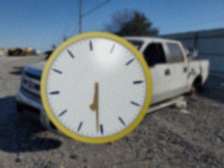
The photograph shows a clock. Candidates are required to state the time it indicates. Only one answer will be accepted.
6:31
